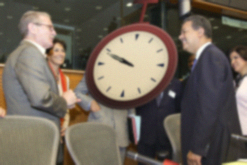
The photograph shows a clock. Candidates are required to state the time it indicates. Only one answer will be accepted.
9:49
